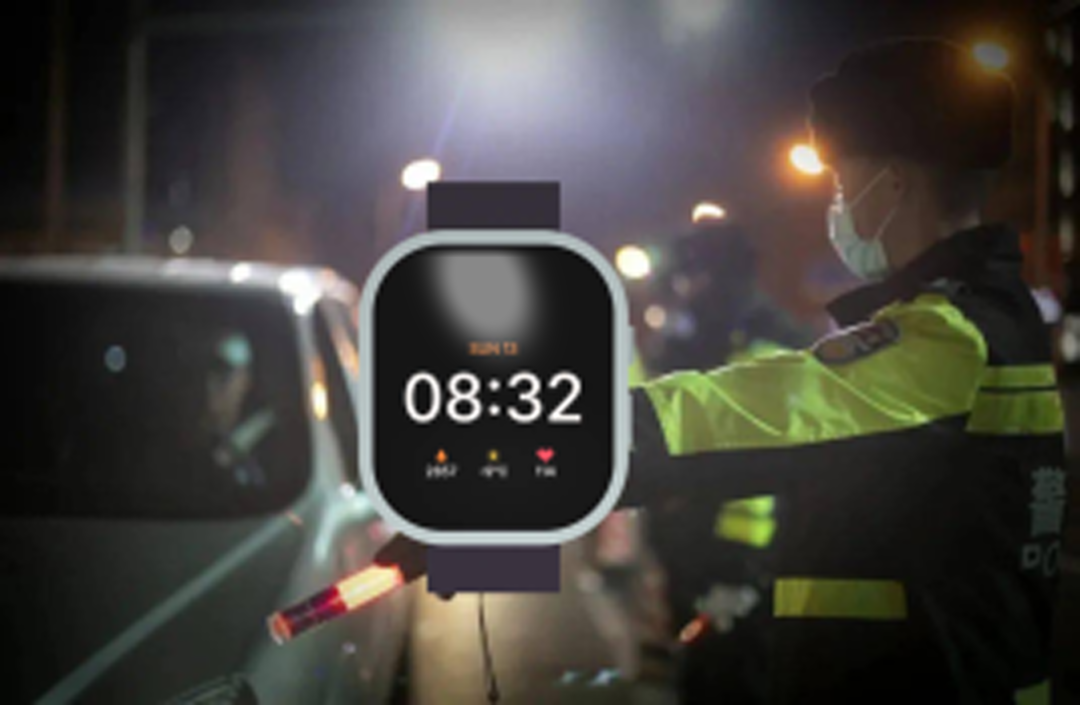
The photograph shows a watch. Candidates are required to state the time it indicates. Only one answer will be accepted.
8:32
